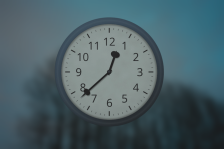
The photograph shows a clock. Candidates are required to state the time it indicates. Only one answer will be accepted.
12:38
